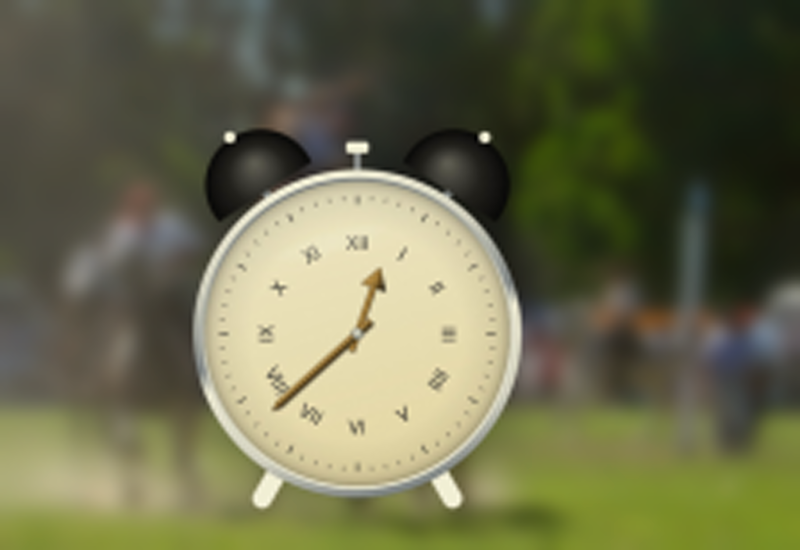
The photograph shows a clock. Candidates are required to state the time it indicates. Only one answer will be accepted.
12:38
